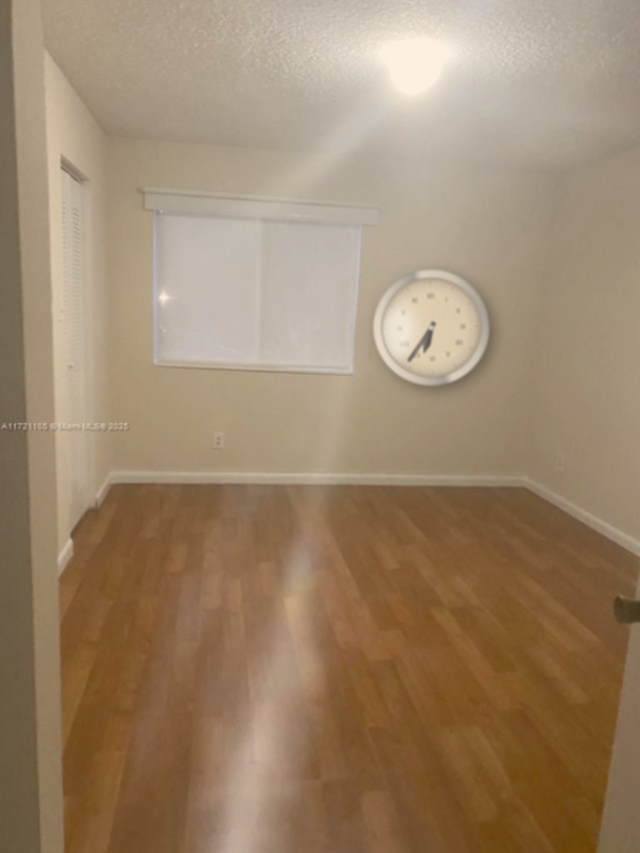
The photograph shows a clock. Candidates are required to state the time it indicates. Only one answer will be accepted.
6:36
